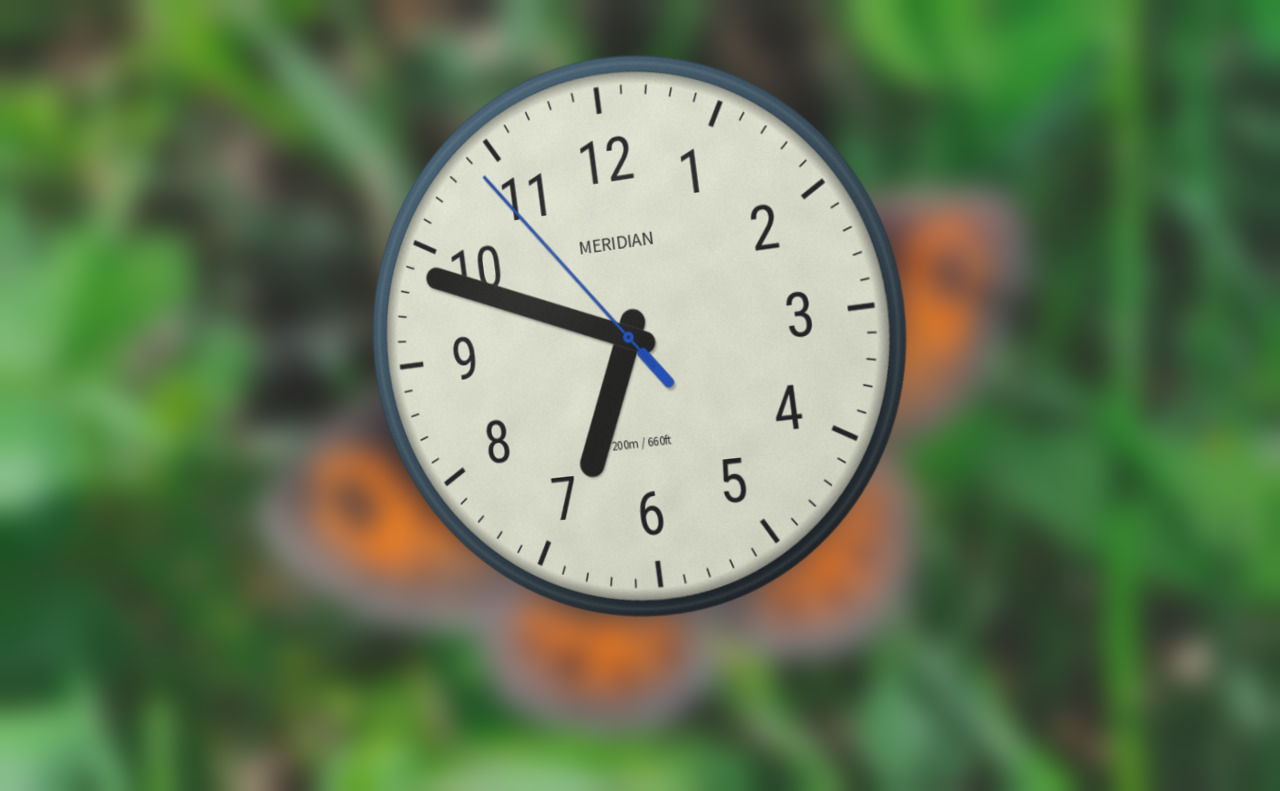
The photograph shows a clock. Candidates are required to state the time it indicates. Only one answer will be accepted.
6:48:54
